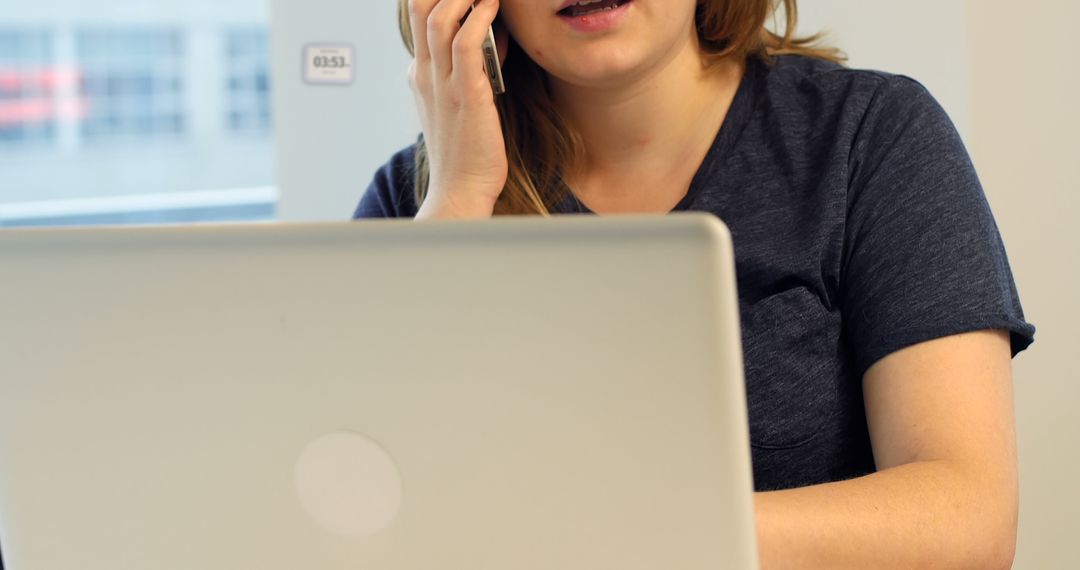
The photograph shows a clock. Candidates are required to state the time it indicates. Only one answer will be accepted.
3:53
